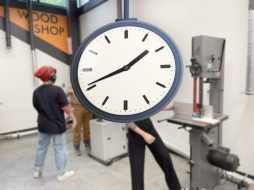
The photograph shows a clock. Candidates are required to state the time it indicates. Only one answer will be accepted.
1:41
